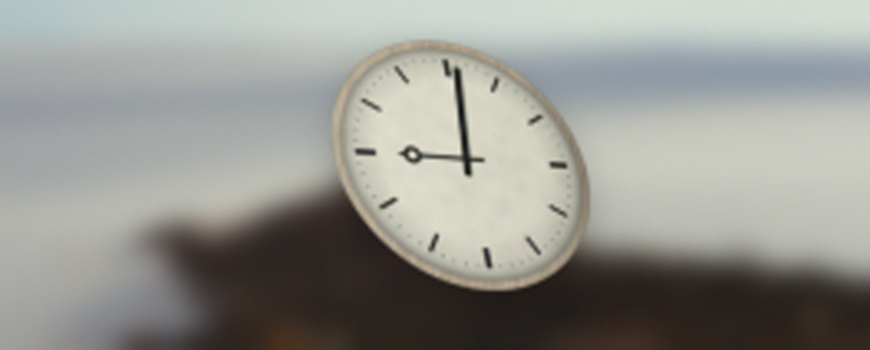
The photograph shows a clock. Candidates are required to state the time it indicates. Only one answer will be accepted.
9:01
